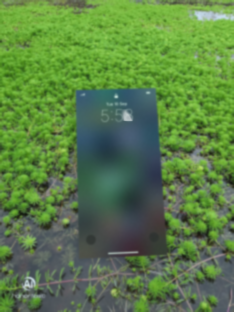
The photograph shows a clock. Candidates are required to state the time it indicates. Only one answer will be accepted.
5:58
